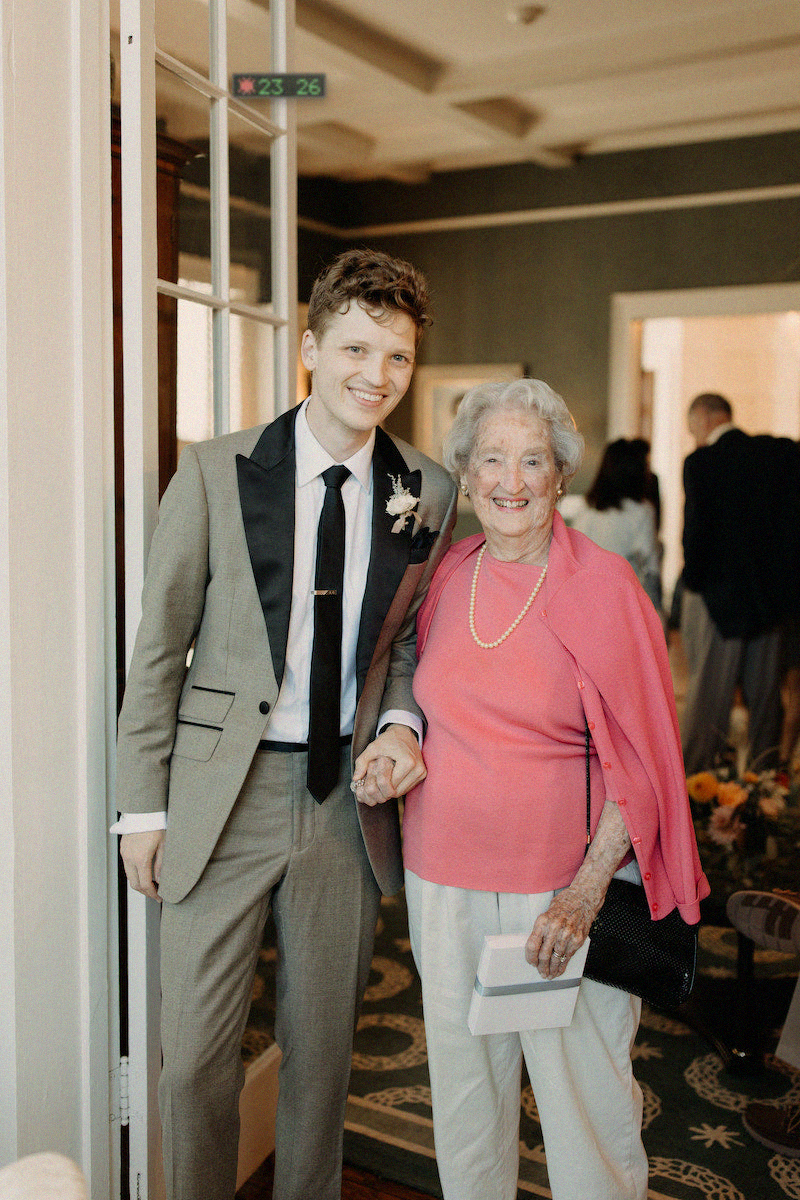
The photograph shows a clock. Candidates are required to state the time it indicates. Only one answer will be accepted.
23:26
